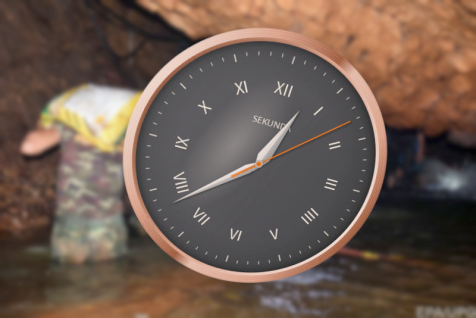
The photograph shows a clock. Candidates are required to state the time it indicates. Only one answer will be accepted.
12:38:08
